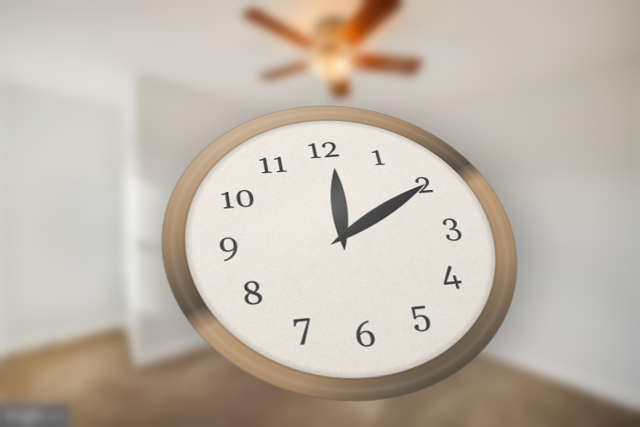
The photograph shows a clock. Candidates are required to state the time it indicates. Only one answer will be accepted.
12:10
